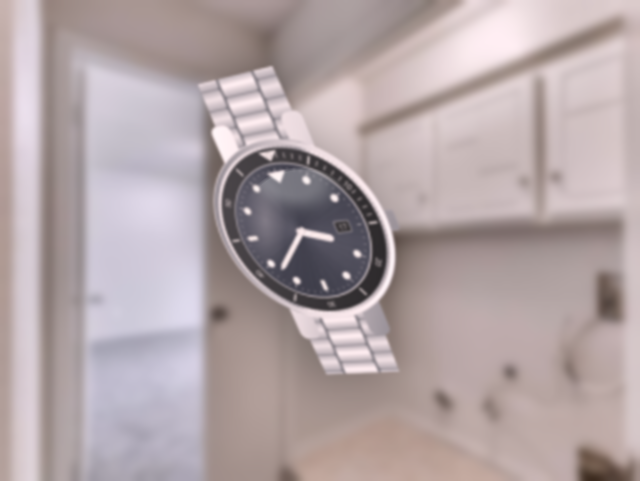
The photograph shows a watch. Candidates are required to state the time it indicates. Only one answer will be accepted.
3:38
